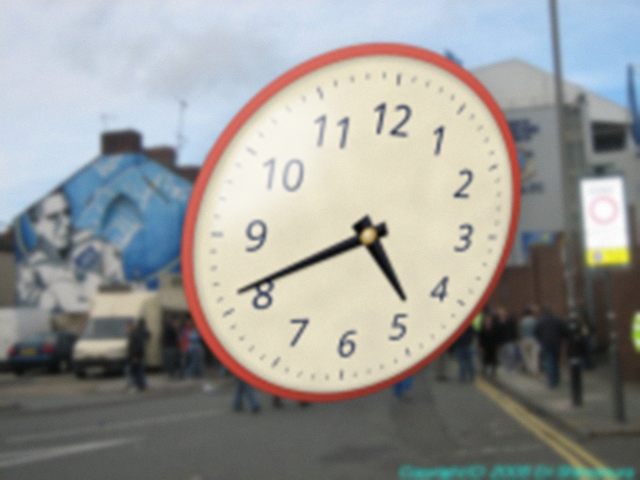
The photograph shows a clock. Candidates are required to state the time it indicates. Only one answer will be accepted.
4:41
